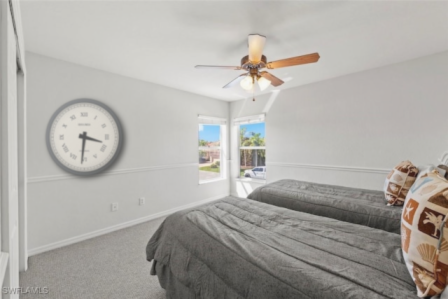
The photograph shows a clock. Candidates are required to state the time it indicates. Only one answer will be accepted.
3:31
